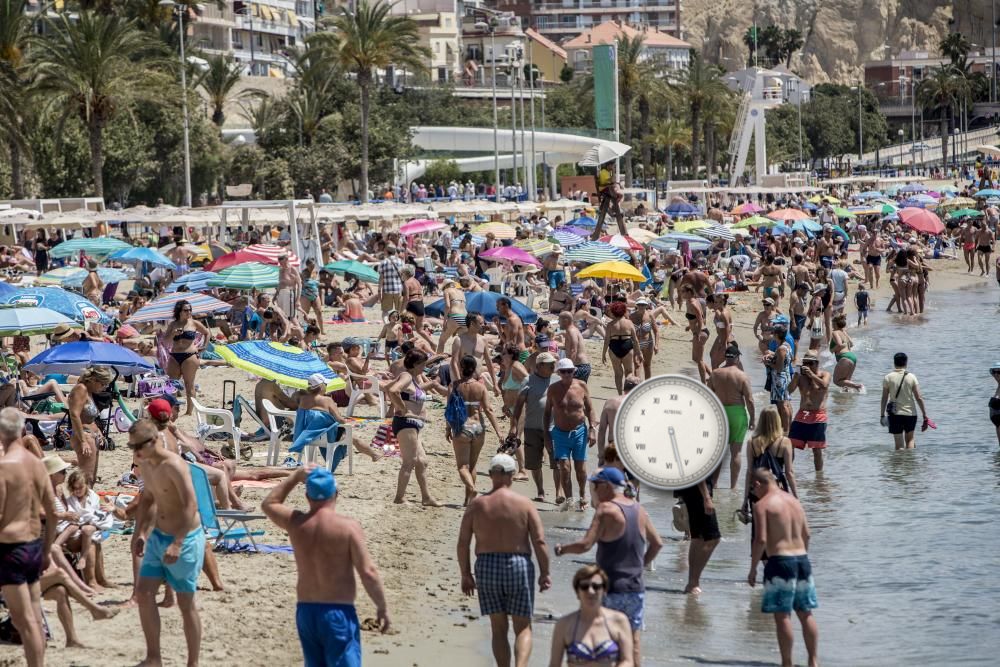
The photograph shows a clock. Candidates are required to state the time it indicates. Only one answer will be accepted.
5:27
